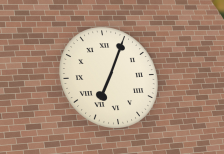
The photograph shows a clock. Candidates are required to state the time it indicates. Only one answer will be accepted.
7:05
